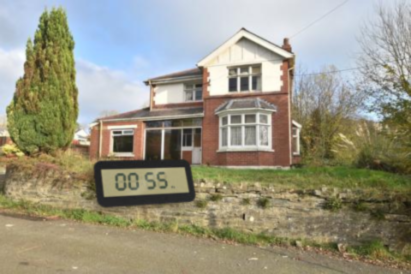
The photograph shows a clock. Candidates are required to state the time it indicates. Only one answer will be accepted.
0:55
